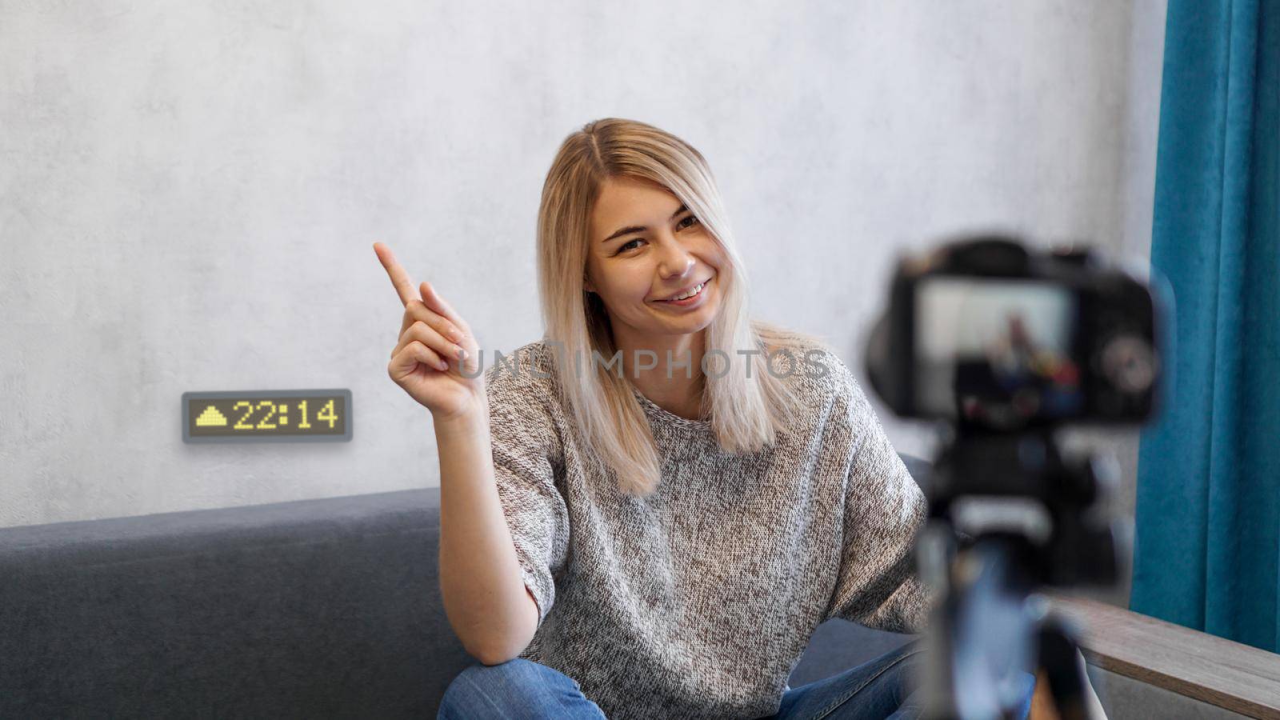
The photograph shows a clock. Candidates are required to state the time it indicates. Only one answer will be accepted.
22:14
